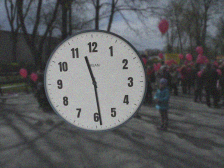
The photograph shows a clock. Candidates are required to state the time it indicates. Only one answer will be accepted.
11:29
